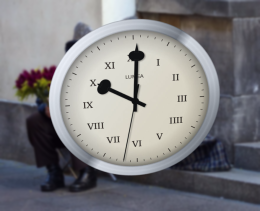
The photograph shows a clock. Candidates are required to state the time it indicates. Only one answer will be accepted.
10:00:32
